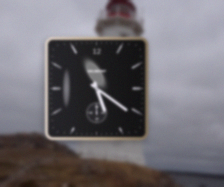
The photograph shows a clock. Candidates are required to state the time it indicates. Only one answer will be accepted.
5:21
